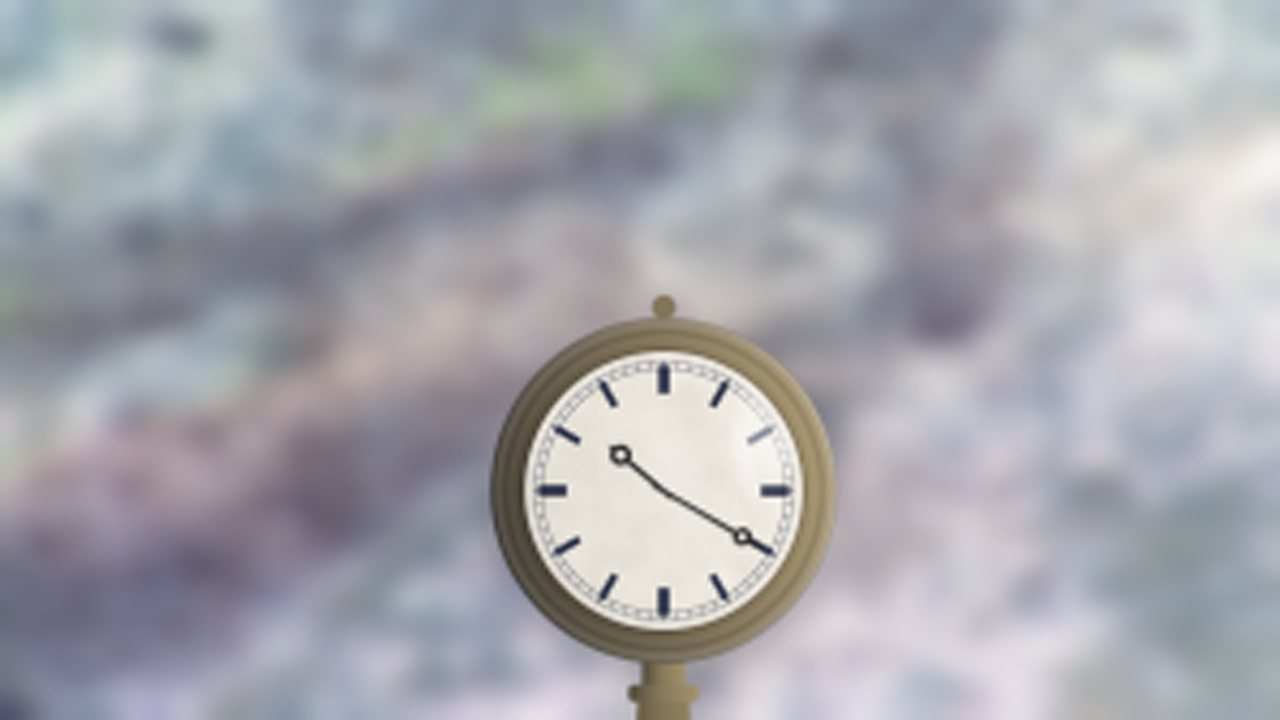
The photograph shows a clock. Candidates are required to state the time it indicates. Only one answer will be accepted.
10:20
